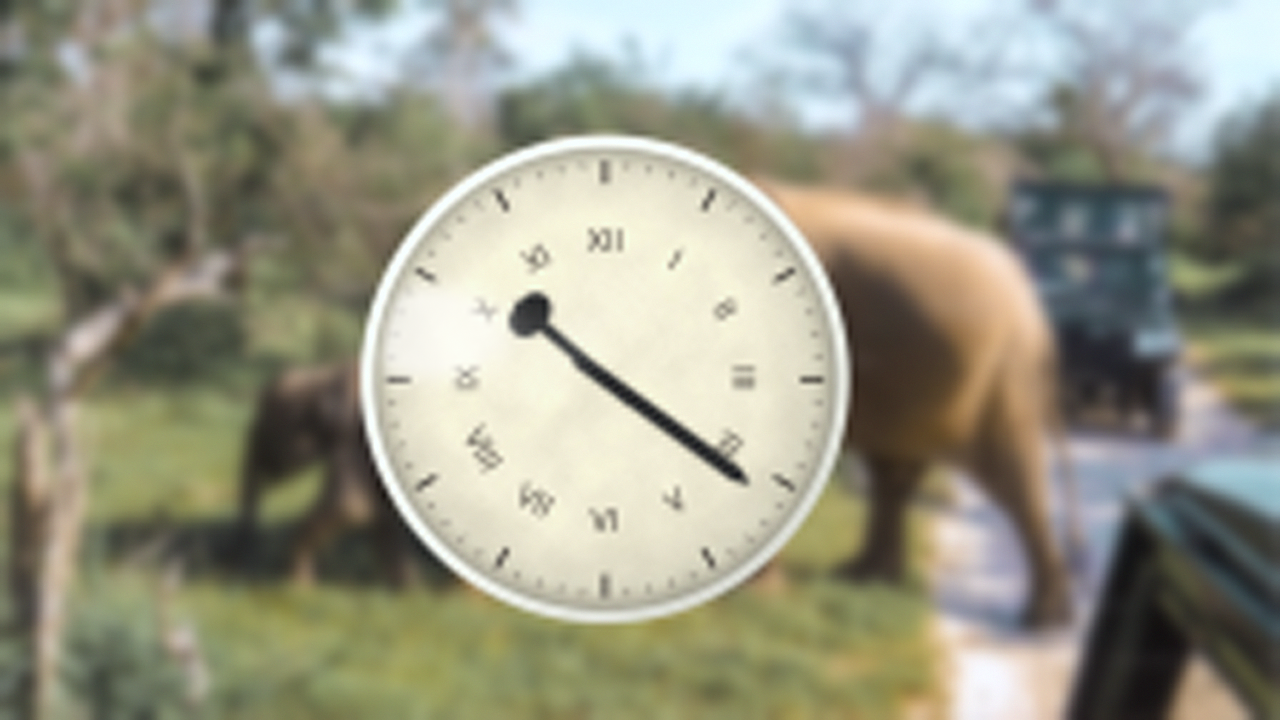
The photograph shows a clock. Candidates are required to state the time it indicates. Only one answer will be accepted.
10:21
